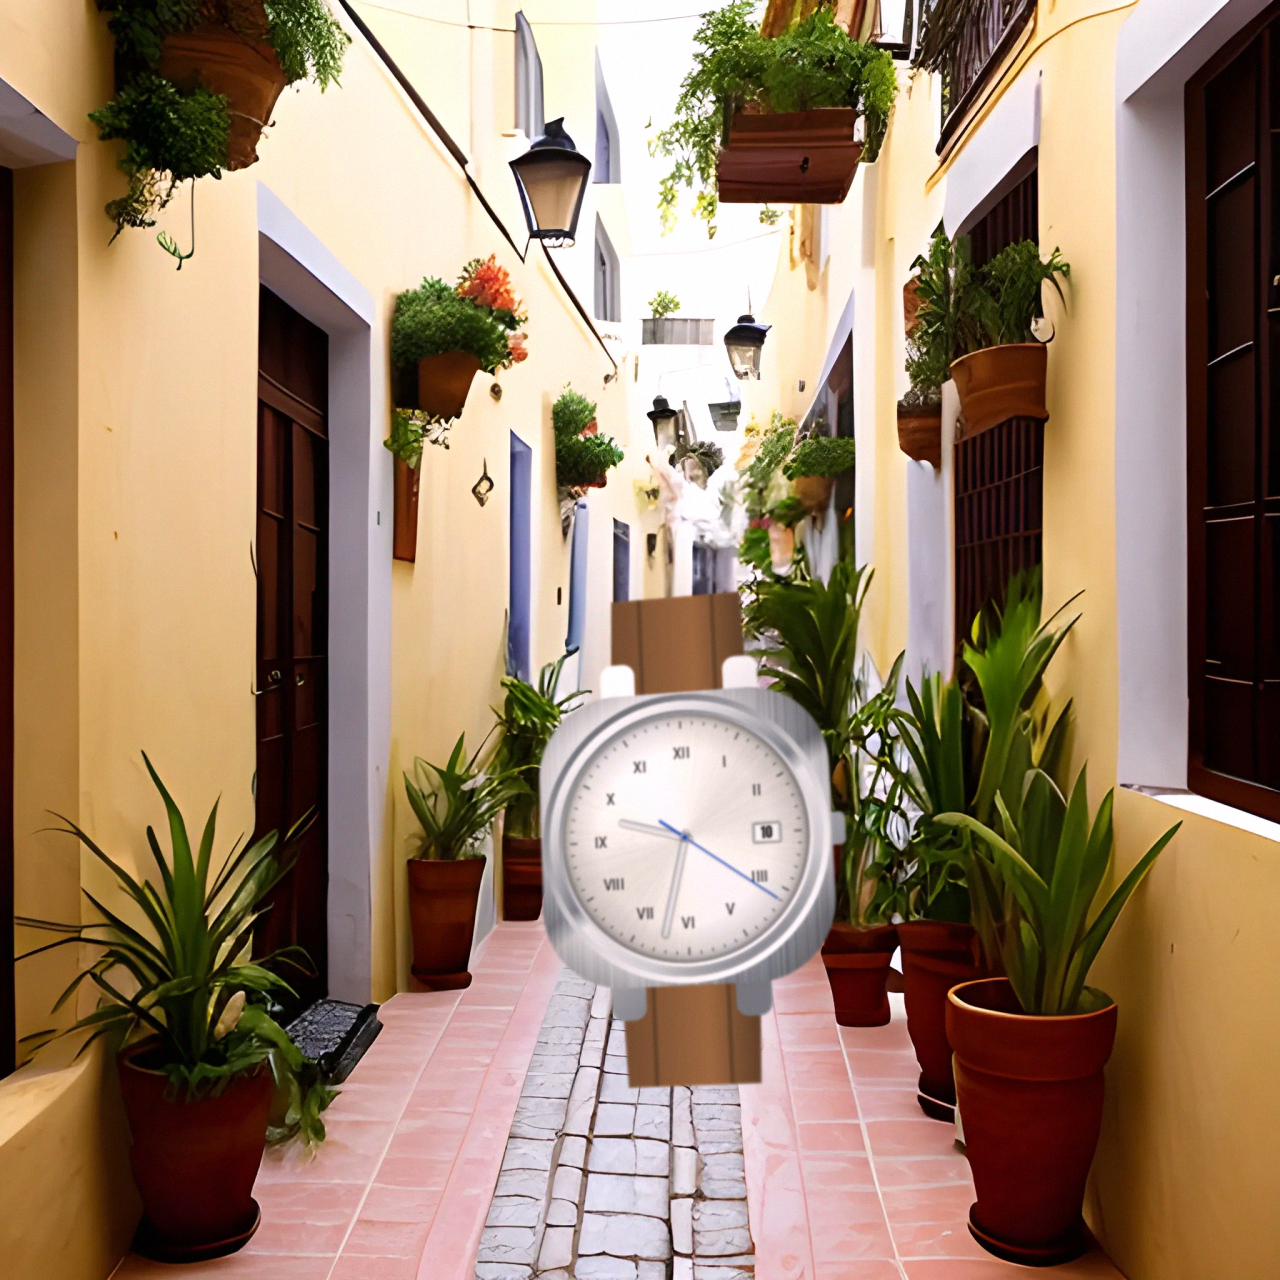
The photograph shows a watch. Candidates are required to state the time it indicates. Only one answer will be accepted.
9:32:21
